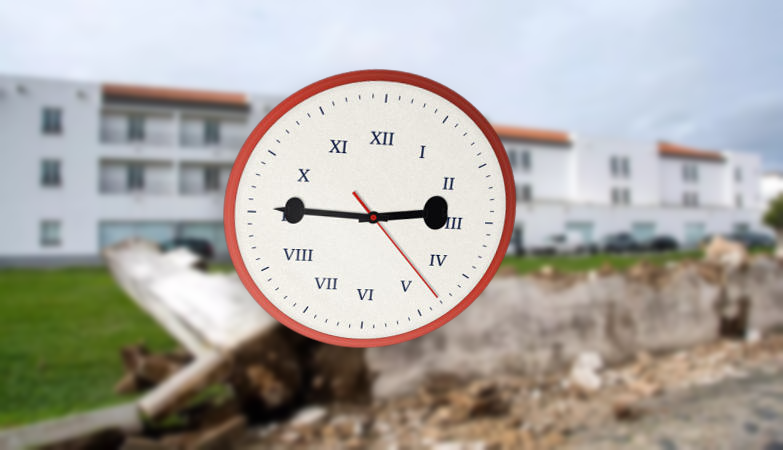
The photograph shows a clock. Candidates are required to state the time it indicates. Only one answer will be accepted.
2:45:23
